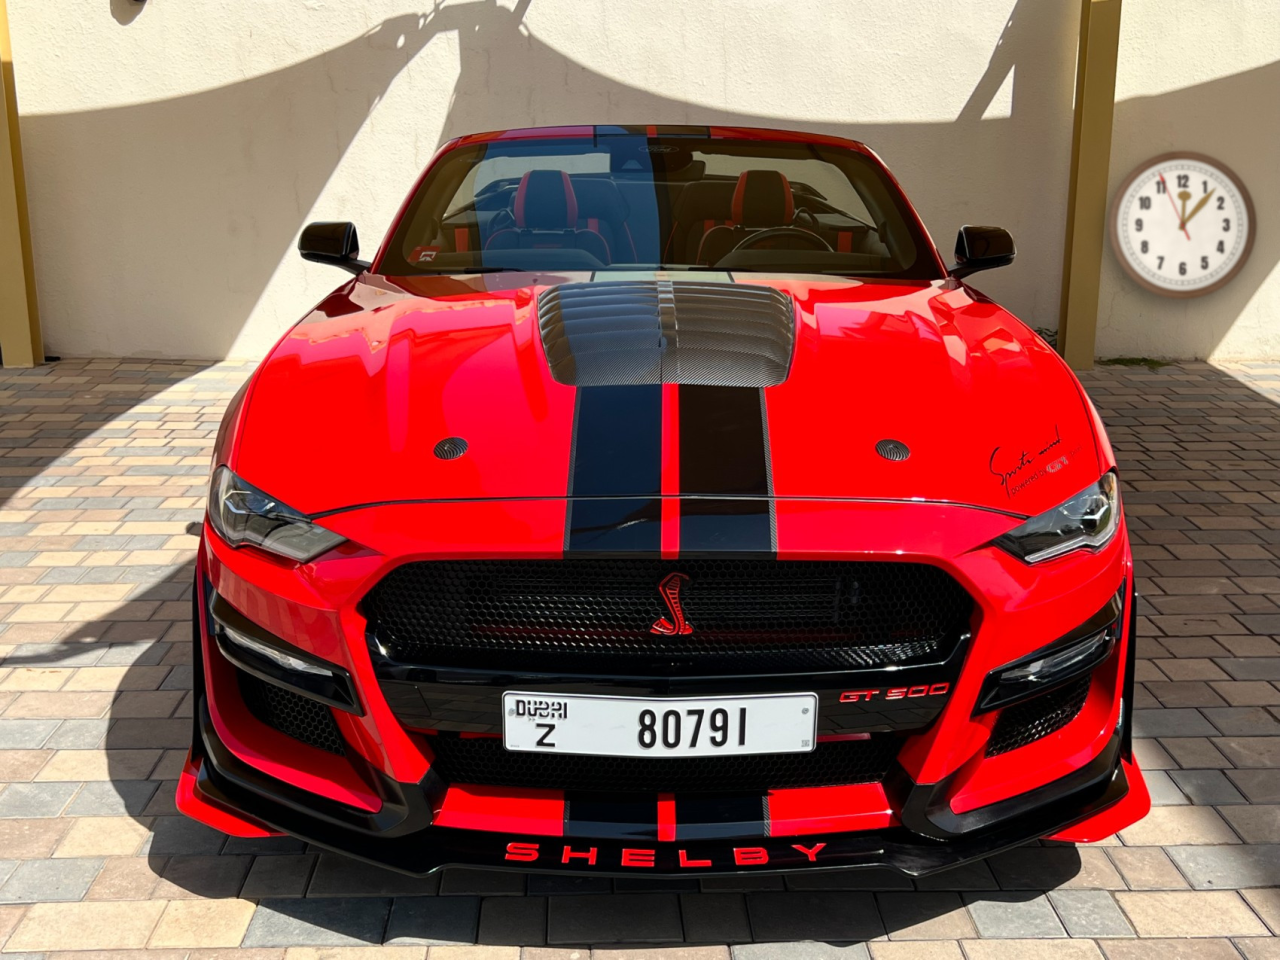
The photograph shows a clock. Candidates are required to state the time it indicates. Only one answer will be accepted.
12:06:56
